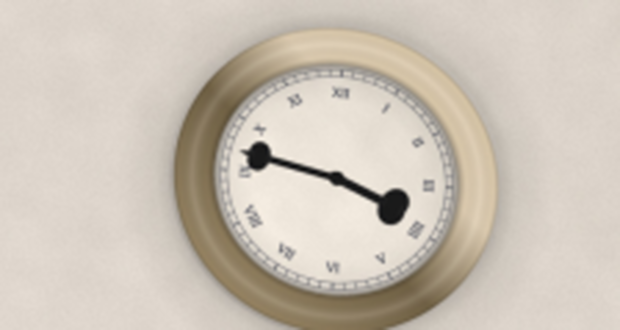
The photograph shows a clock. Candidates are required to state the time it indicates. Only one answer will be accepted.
3:47
